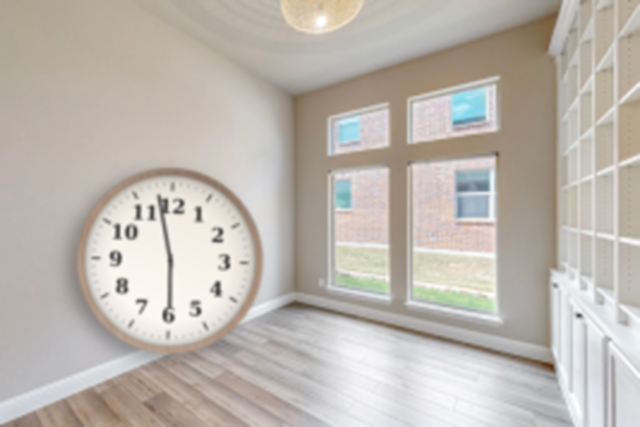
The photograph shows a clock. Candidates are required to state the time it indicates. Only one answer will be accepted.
5:58
